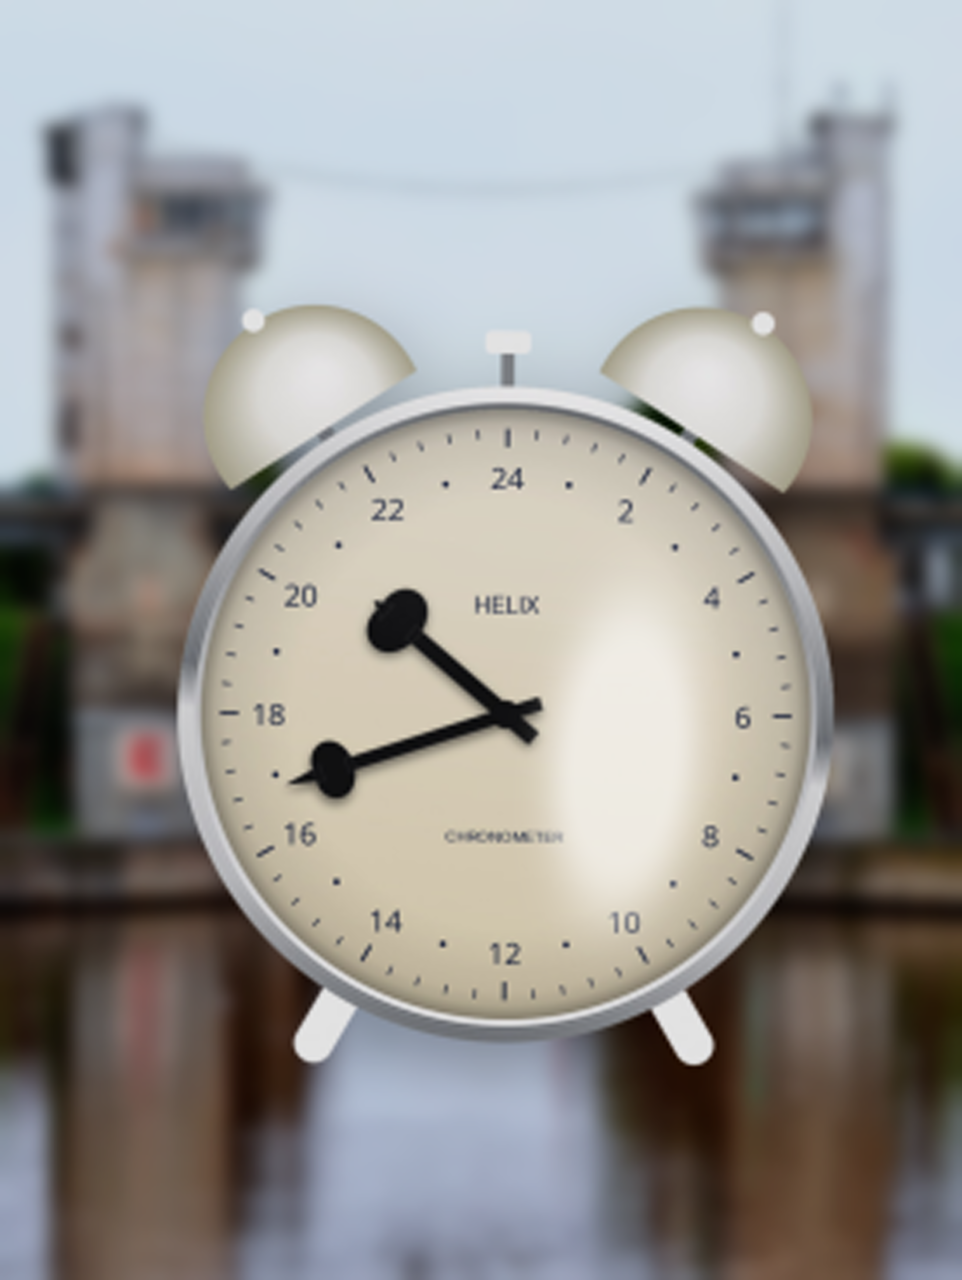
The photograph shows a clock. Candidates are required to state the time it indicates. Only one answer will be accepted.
20:42
